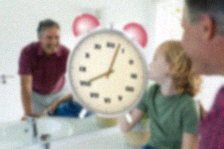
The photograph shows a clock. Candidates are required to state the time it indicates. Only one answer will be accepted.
8:03
